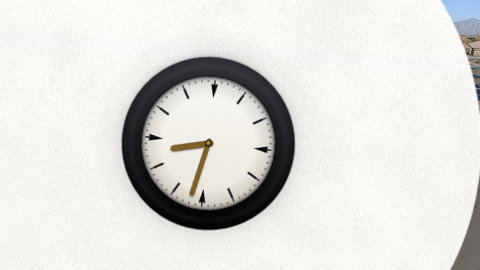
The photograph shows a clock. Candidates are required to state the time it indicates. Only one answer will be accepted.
8:32
